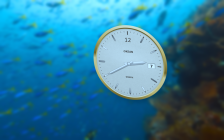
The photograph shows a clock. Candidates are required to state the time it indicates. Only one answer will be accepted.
2:40
